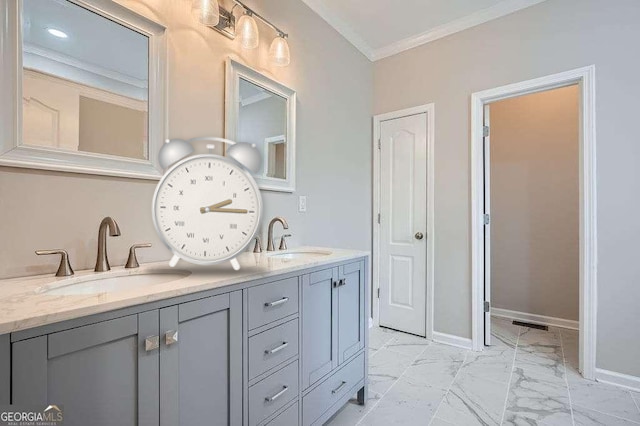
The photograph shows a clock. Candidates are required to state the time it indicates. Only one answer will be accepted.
2:15
